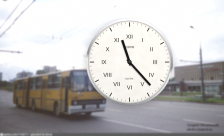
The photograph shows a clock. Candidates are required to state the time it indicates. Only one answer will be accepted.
11:23
